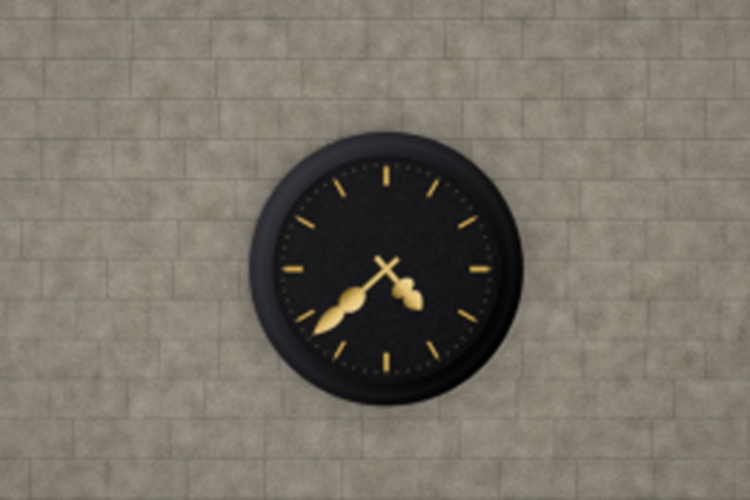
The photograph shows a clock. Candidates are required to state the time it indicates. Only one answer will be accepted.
4:38
